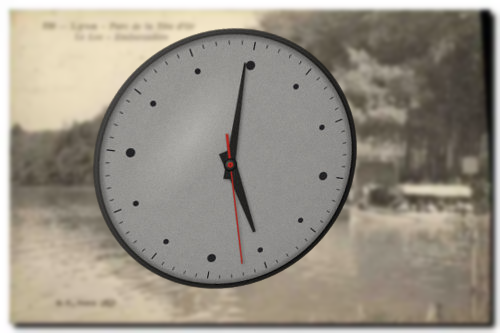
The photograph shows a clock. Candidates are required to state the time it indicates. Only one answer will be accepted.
4:59:27
